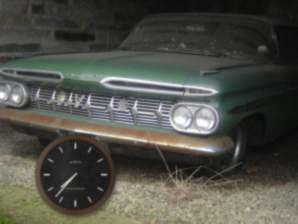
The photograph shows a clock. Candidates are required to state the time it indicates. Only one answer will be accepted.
7:37
